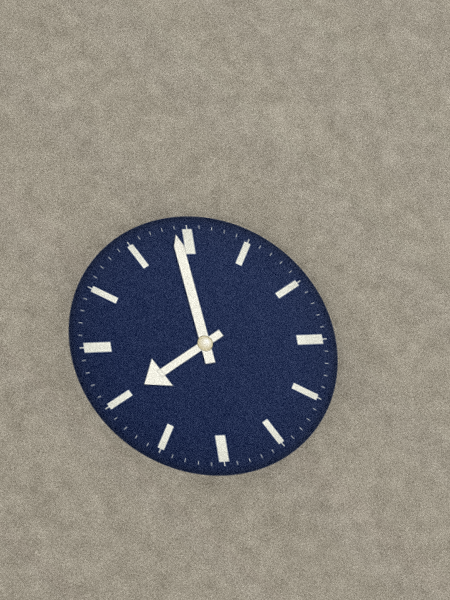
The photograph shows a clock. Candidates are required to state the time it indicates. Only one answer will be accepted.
7:59
